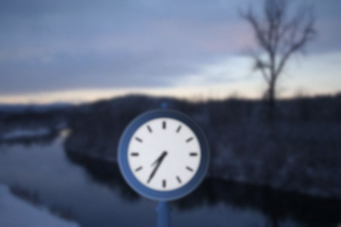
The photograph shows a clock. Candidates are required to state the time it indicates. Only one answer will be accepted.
7:35
